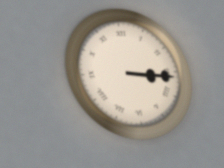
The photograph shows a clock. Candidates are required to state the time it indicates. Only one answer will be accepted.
3:16
